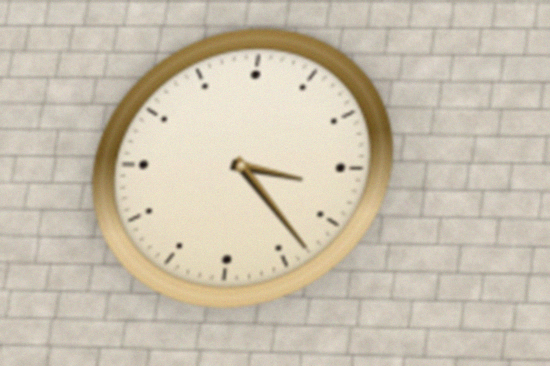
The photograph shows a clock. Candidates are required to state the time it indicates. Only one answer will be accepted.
3:23
